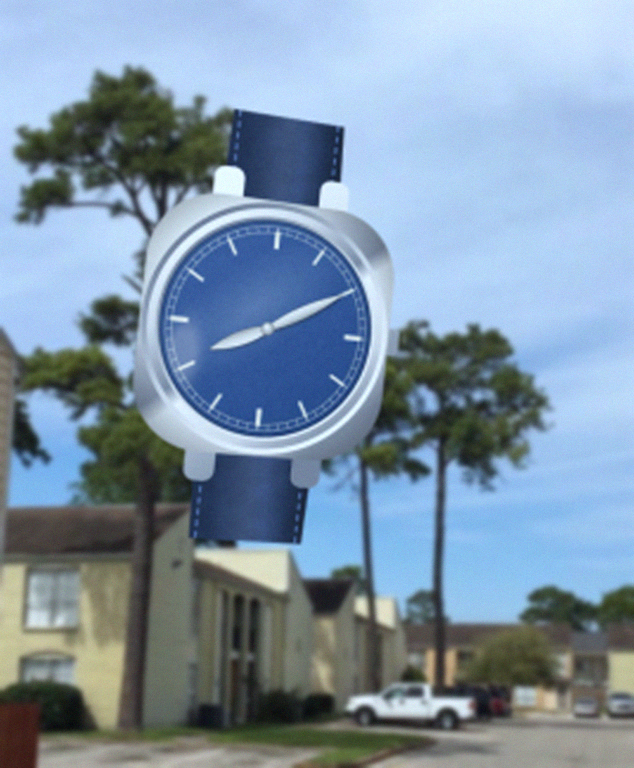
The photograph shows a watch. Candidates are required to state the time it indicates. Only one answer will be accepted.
8:10
